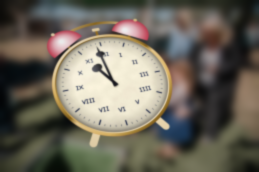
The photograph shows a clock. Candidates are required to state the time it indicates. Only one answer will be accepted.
10:59
